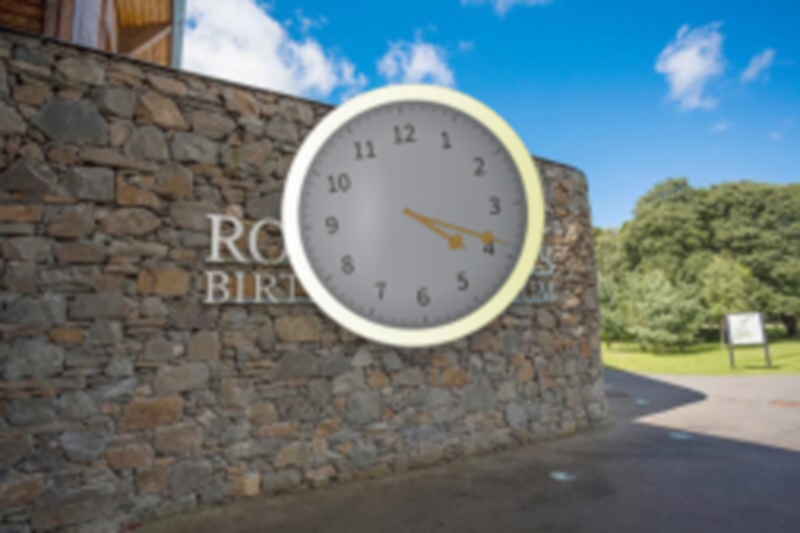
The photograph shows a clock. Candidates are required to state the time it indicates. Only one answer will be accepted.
4:19
